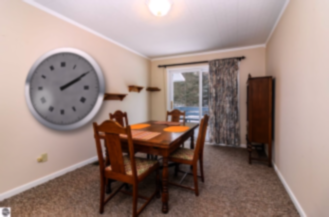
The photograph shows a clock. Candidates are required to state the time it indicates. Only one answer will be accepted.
2:10
